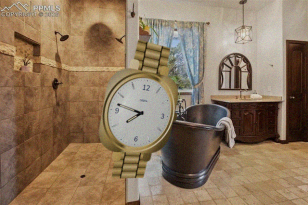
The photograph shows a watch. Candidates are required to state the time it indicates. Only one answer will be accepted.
7:47
